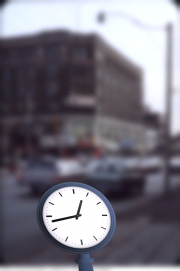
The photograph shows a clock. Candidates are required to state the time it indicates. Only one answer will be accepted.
12:43
